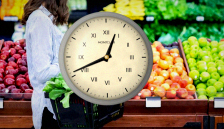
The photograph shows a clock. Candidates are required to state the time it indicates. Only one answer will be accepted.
12:41
